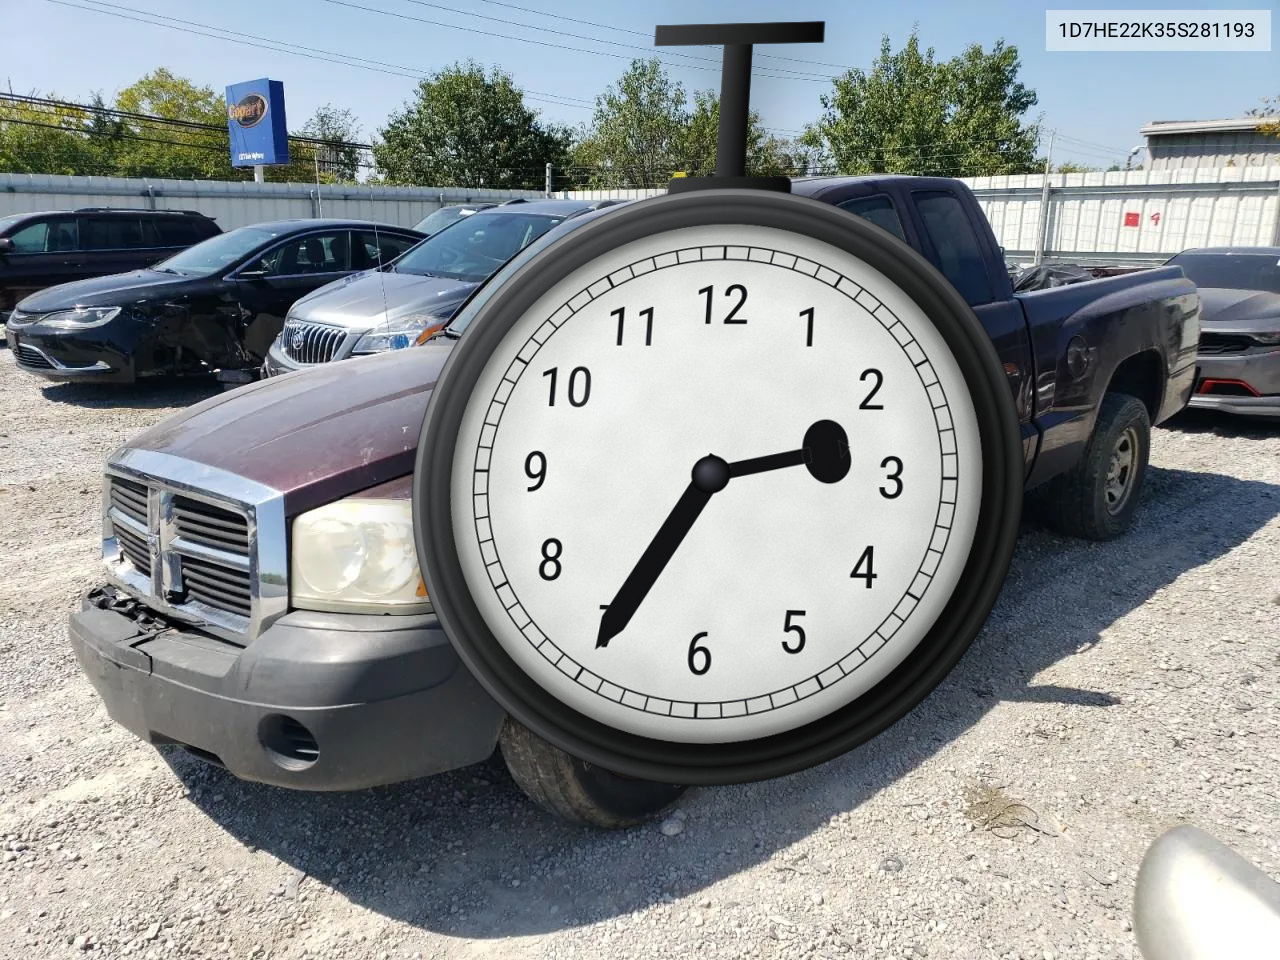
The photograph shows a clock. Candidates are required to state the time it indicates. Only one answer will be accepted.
2:35
